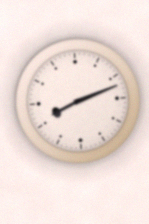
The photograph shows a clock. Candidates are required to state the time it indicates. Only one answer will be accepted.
8:12
